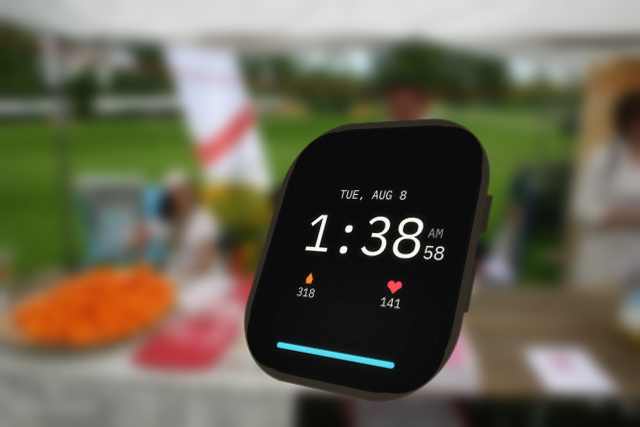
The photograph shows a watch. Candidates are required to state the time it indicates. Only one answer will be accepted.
1:38:58
